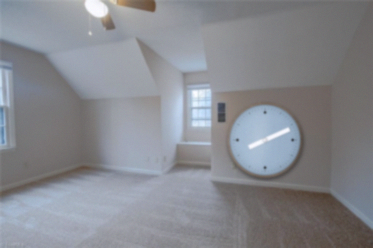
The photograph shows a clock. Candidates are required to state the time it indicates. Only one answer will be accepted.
8:11
